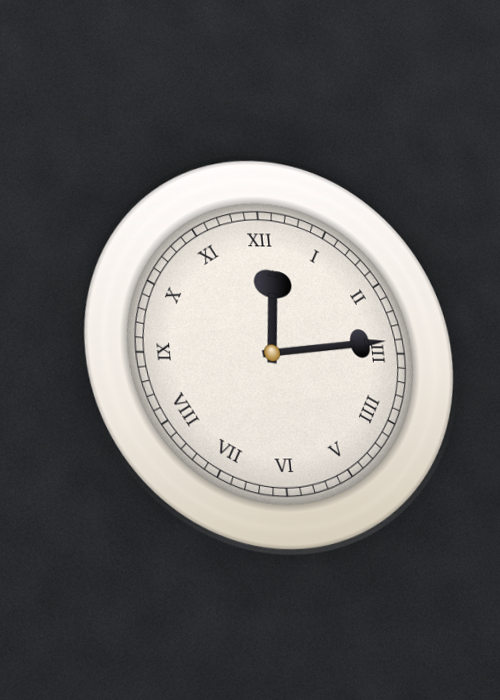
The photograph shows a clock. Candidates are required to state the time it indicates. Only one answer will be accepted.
12:14
